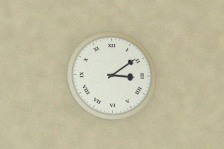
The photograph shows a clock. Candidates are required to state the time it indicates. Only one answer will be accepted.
3:09
